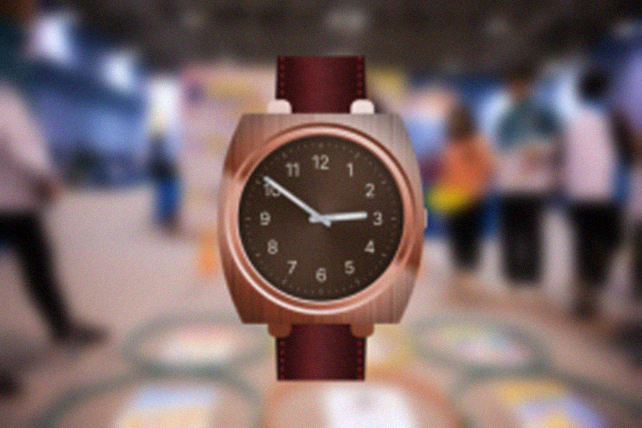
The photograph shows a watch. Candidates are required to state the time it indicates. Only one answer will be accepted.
2:51
